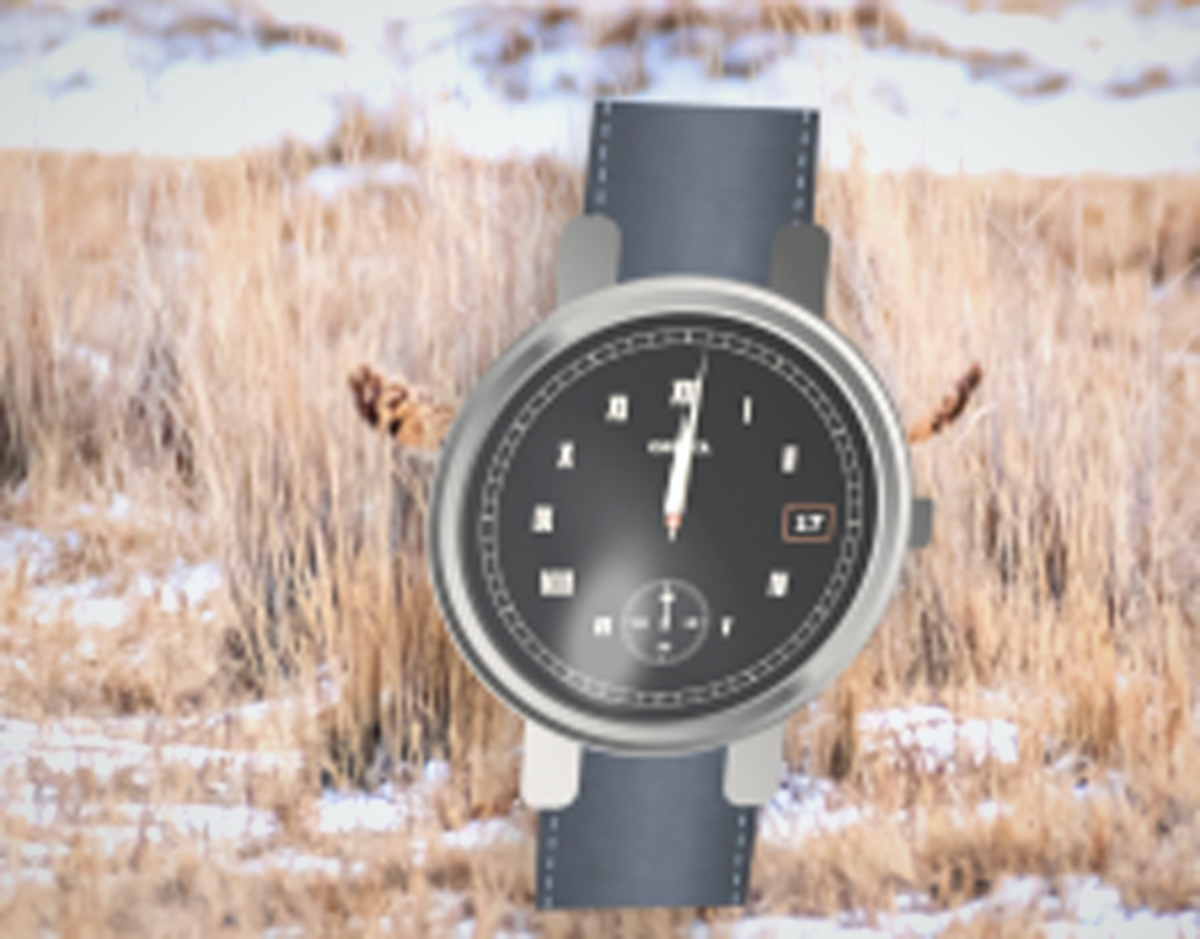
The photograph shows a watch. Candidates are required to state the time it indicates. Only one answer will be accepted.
12:01
